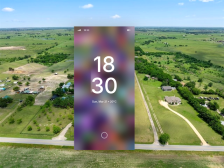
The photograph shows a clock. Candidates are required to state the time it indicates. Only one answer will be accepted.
18:30
